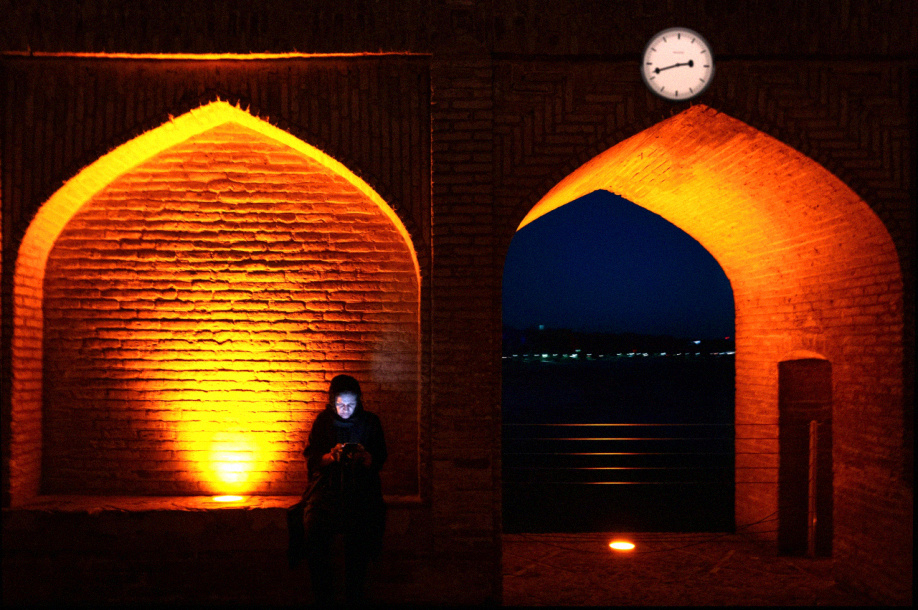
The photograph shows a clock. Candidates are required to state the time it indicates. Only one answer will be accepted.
2:42
